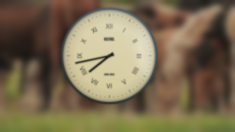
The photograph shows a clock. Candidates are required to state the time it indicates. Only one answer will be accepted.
7:43
